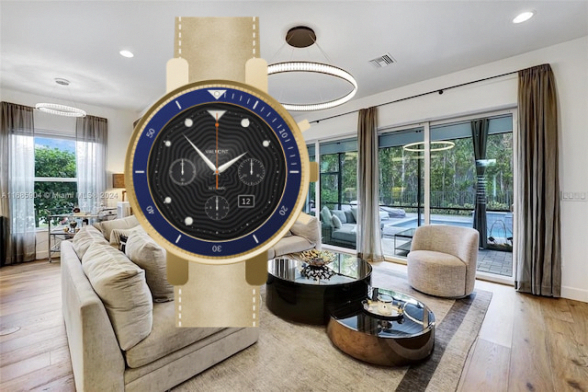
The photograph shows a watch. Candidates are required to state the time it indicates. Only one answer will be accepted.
1:53
